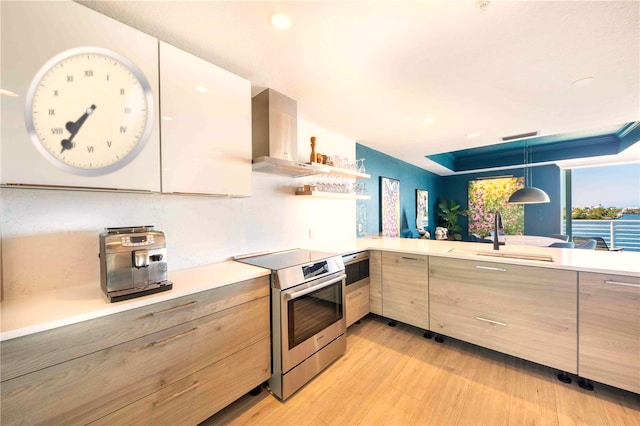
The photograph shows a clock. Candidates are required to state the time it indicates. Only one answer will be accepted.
7:36
